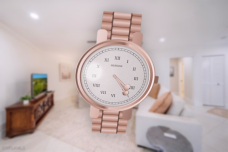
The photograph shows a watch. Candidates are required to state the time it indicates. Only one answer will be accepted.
4:24
